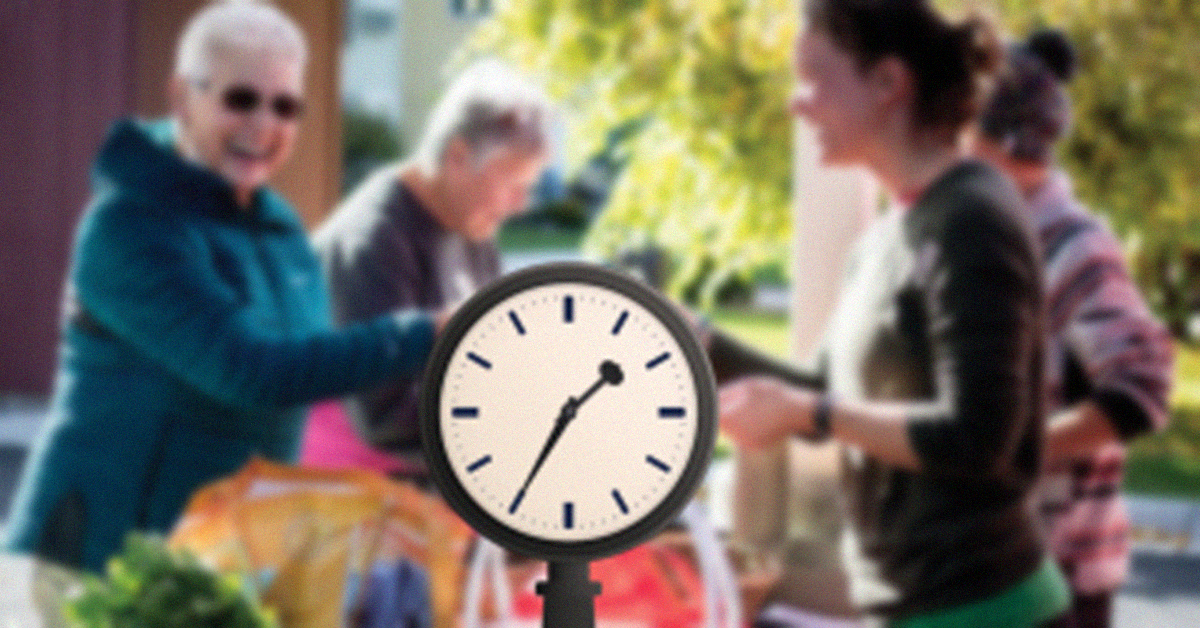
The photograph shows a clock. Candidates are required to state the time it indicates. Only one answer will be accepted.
1:35
